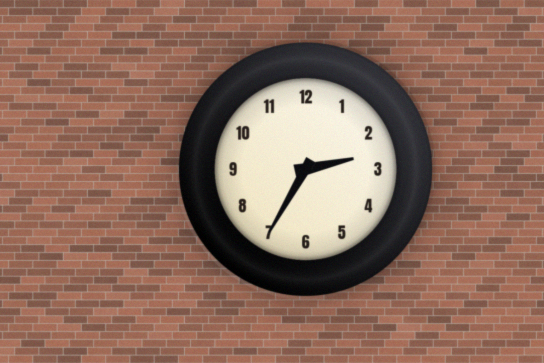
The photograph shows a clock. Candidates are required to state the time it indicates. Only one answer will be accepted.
2:35
